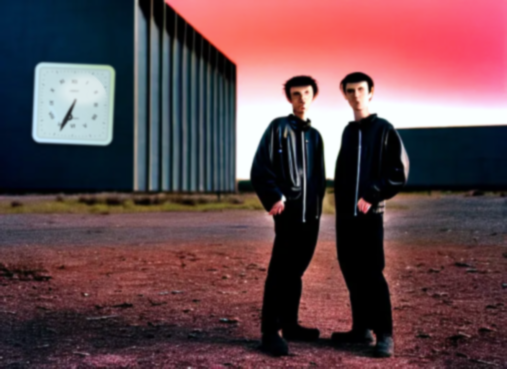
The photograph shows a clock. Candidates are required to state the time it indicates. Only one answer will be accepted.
6:34
